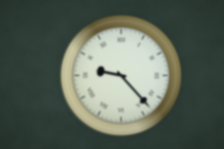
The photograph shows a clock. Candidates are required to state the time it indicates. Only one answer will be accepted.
9:23
